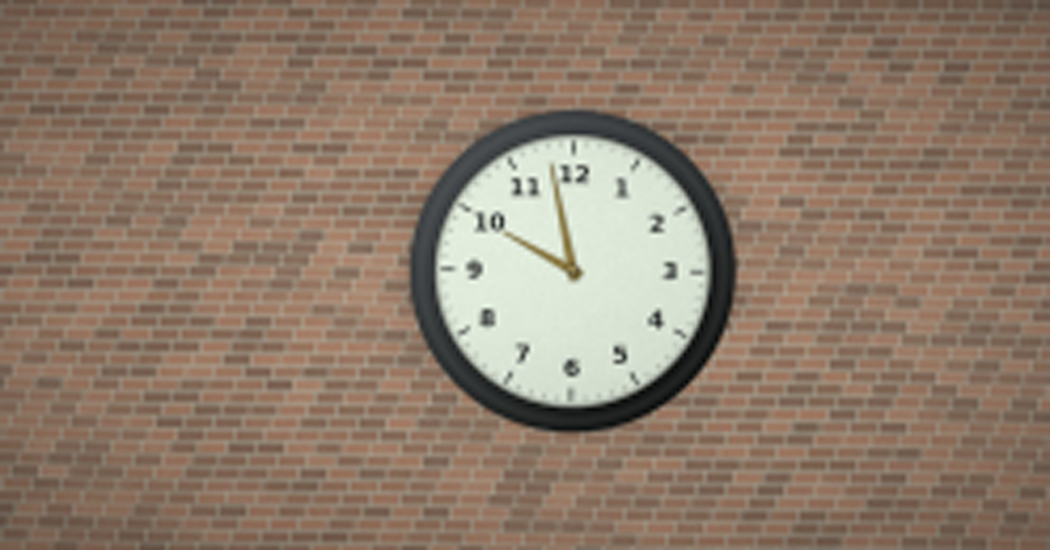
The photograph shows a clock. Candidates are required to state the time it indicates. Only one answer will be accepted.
9:58
